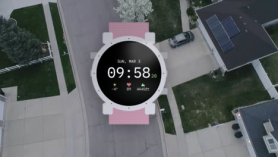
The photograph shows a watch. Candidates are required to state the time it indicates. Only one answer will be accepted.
9:58
